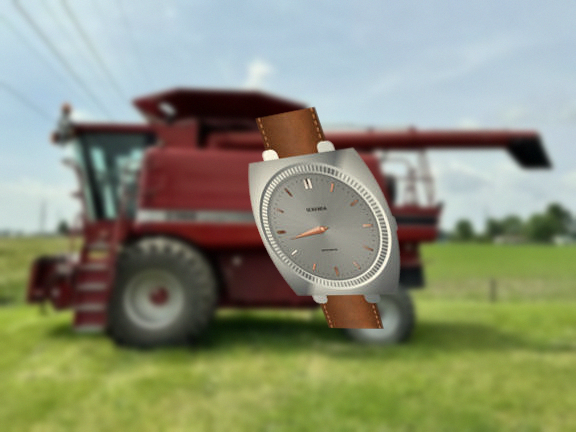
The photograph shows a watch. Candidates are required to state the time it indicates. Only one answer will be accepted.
8:43
